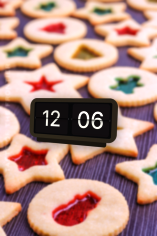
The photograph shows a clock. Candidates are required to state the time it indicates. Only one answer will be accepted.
12:06
